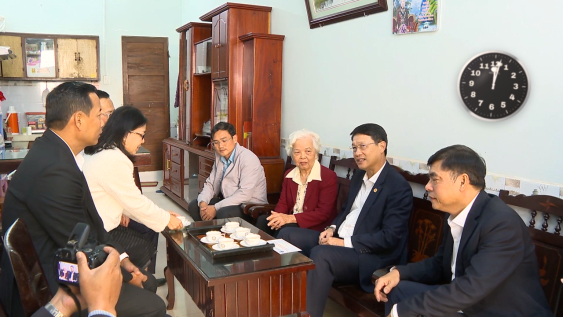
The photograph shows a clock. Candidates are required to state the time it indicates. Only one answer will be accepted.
12:02
